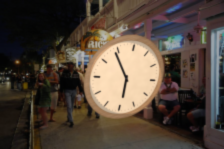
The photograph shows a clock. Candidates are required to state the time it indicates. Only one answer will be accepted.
5:54
